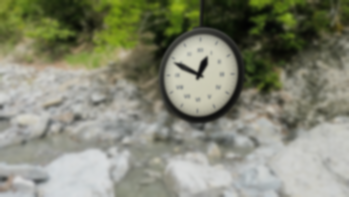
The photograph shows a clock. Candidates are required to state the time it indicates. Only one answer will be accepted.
12:49
